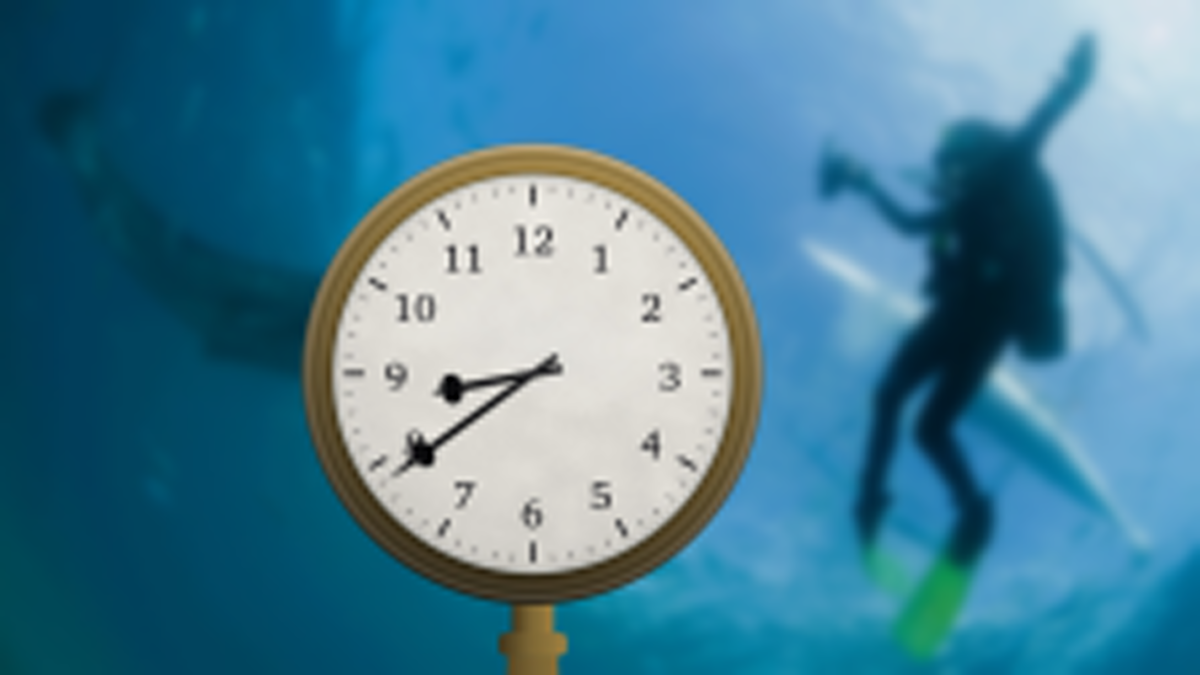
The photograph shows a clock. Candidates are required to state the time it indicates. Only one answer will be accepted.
8:39
